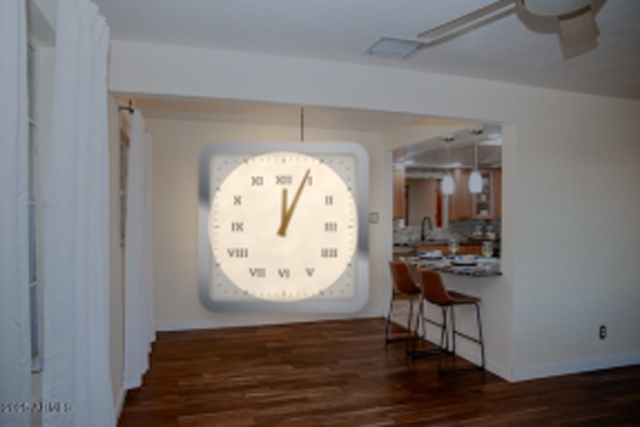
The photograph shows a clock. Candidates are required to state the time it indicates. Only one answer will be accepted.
12:04
